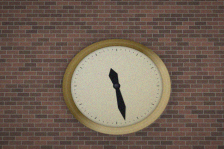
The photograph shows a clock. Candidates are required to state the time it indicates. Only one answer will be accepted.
11:28
